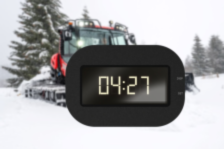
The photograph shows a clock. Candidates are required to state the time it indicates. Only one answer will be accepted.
4:27
